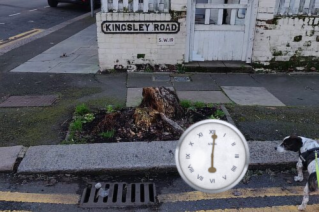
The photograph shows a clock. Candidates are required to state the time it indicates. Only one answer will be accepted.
6:01
